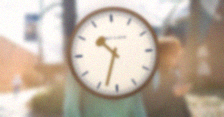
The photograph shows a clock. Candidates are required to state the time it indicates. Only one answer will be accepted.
10:33
